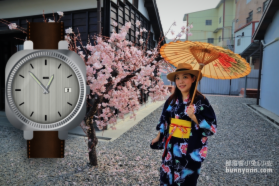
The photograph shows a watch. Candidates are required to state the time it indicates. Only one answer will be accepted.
12:53
